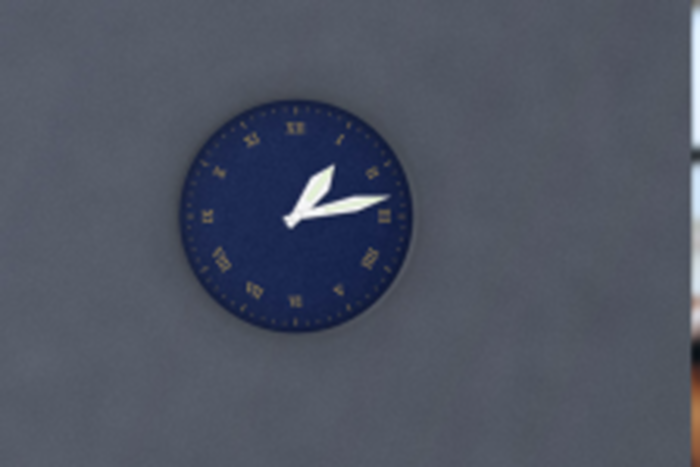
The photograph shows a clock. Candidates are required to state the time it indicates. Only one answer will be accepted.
1:13
